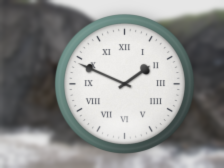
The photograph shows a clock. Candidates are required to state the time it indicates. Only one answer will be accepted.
1:49
